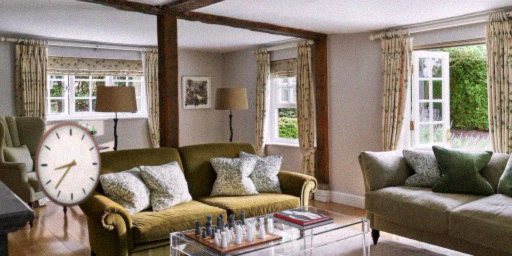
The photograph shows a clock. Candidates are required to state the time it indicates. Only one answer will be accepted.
8:37
